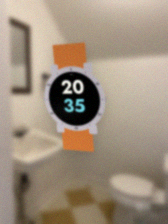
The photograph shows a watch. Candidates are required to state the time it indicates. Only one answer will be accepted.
20:35
